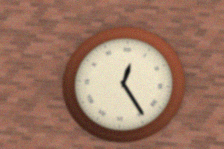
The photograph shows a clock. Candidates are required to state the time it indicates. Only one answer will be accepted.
12:24
